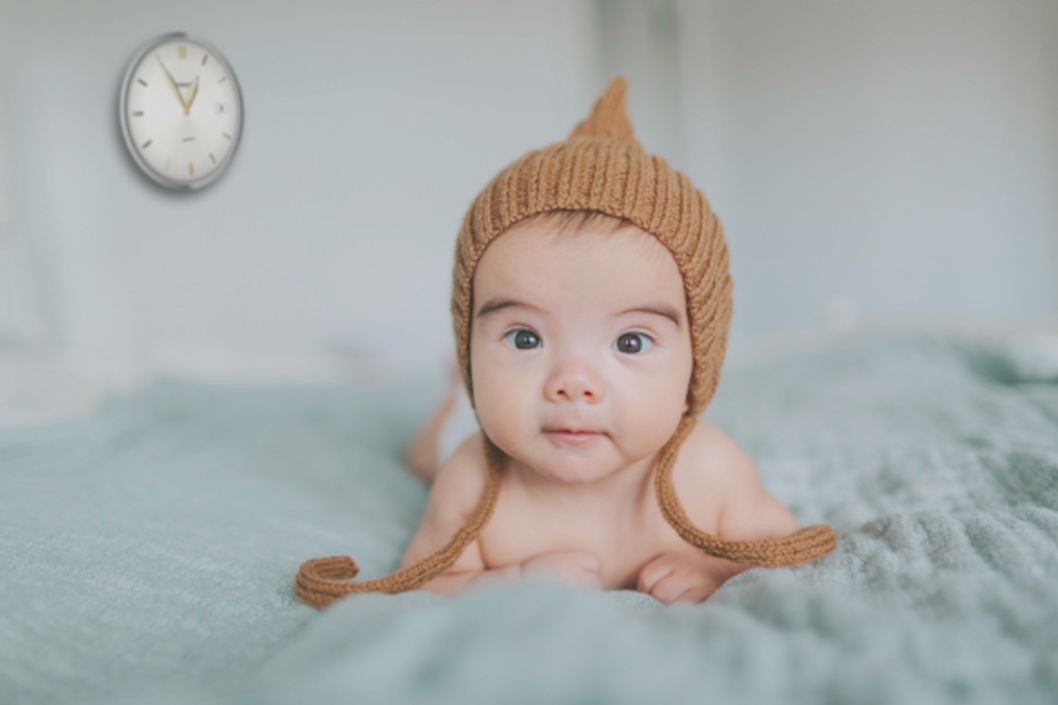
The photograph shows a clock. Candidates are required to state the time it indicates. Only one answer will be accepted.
12:55
